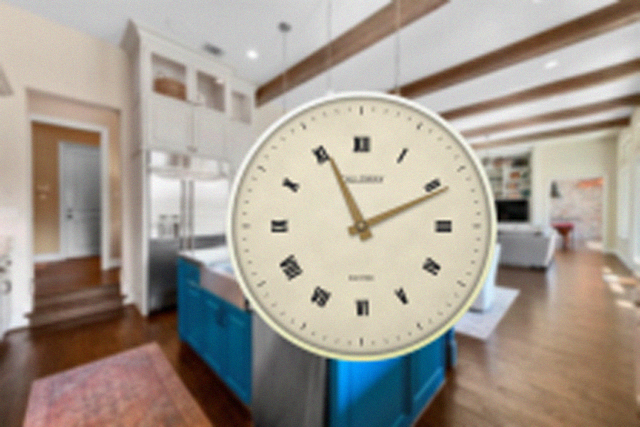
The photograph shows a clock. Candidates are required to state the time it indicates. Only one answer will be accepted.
11:11
